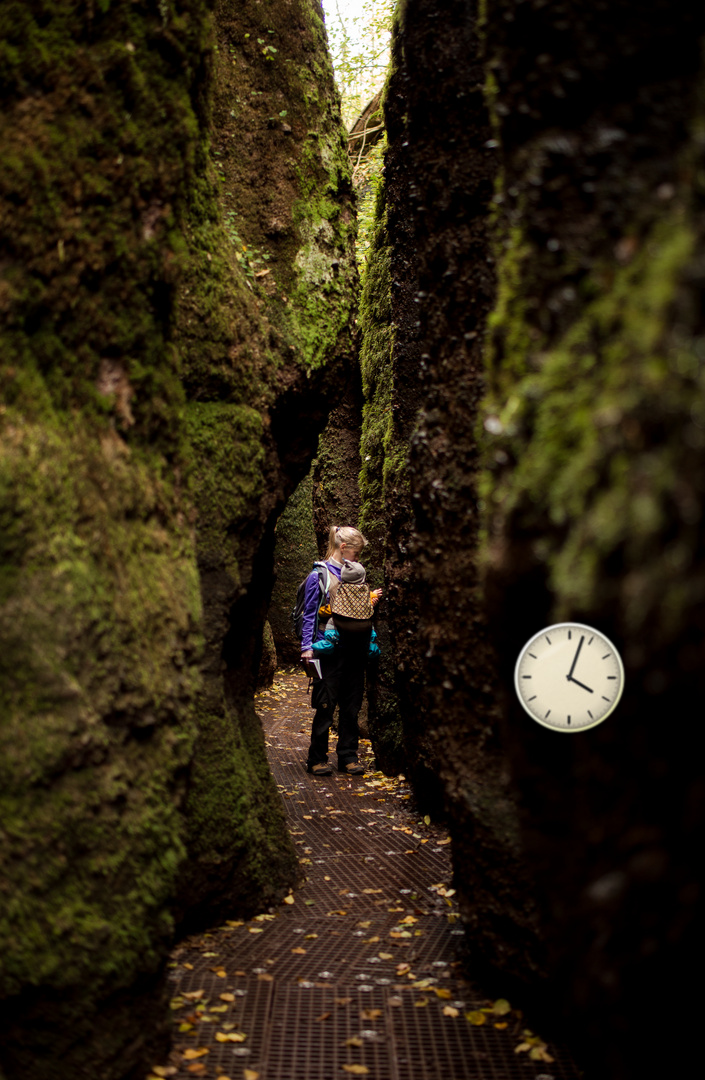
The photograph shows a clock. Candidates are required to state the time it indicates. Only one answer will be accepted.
4:03
